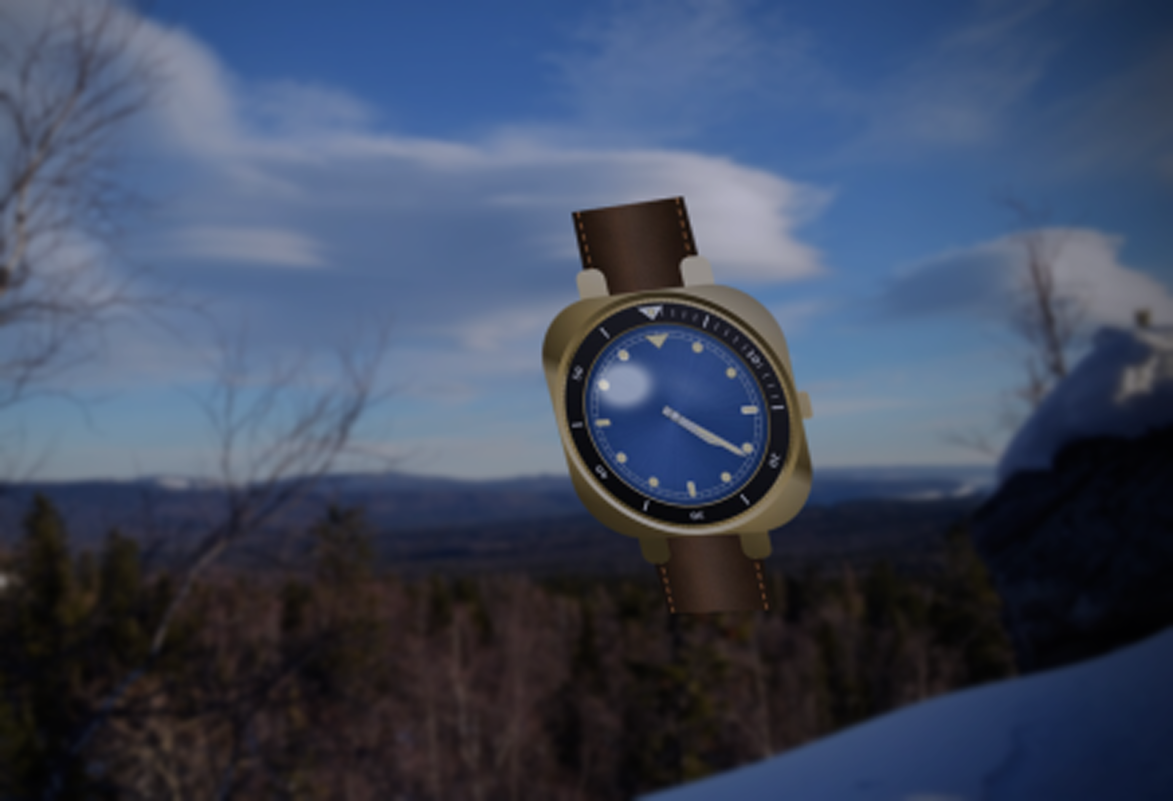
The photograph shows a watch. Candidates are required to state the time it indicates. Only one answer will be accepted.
4:21
